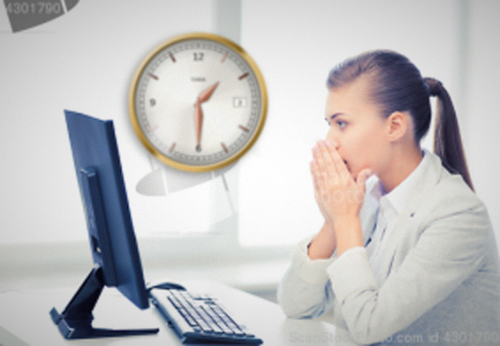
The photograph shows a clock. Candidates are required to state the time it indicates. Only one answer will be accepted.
1:30
